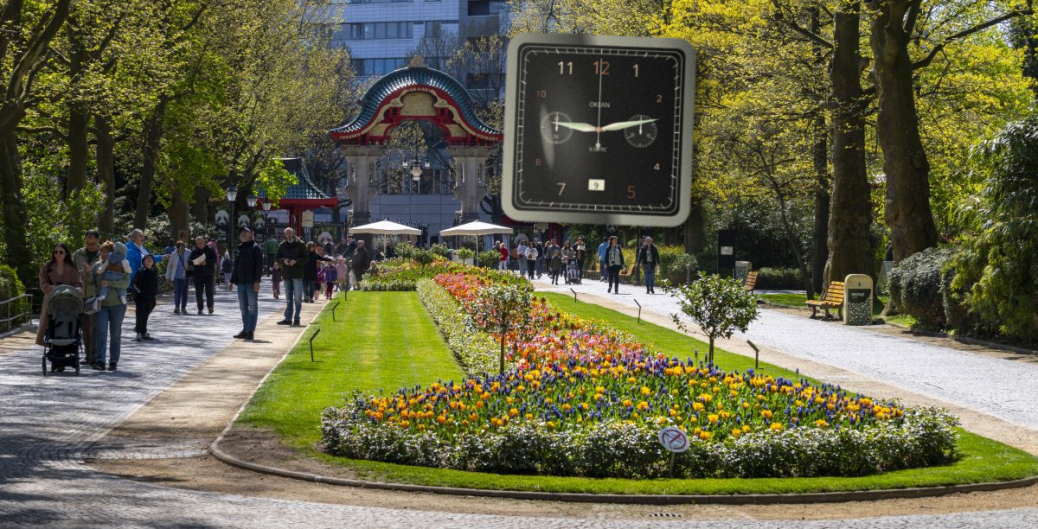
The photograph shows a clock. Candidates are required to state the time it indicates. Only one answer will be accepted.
9:13
